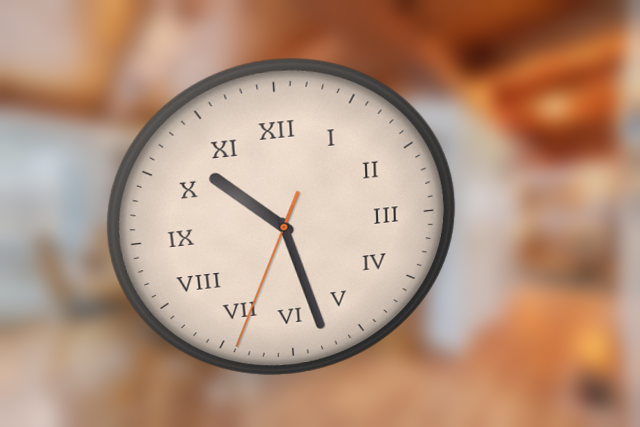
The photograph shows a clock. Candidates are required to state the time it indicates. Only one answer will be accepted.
10:27:34
